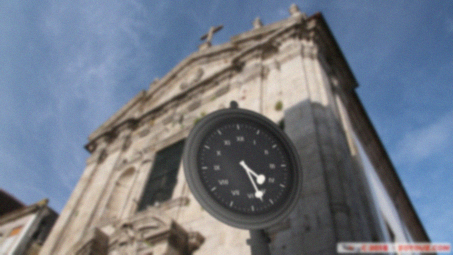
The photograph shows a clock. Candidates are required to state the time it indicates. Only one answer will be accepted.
4:27
